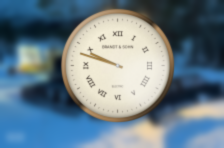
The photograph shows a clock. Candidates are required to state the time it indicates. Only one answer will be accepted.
9:48
